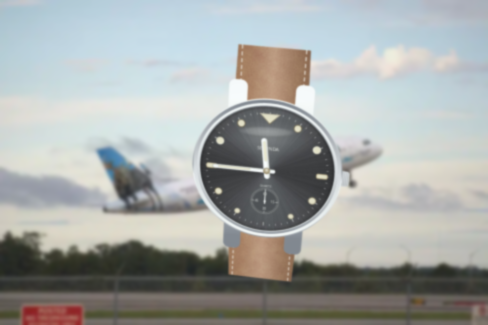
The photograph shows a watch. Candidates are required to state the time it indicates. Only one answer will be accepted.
11:45
